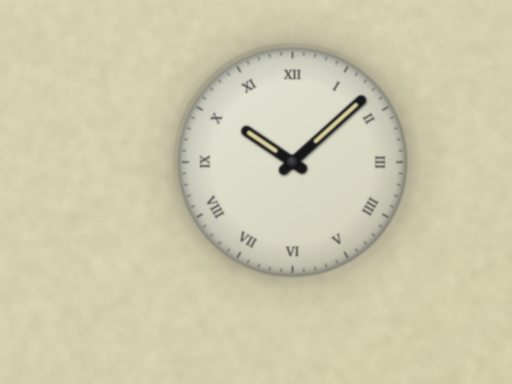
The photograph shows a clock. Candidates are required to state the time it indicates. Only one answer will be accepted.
10:08
